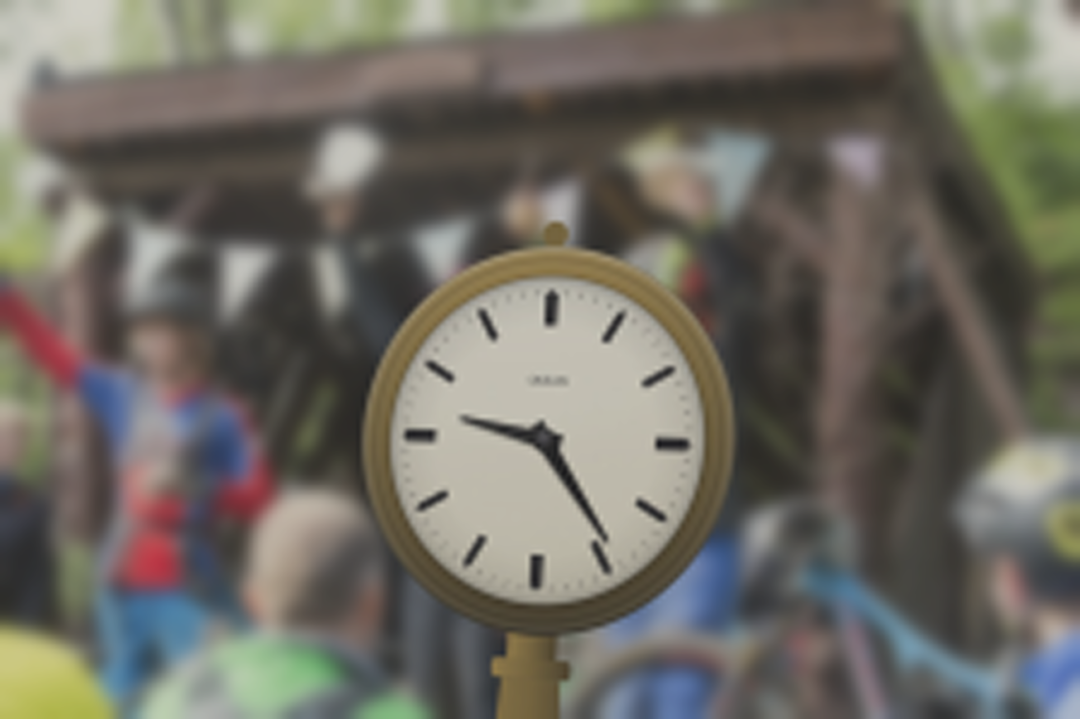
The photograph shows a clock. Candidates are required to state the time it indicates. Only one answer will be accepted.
9:24
